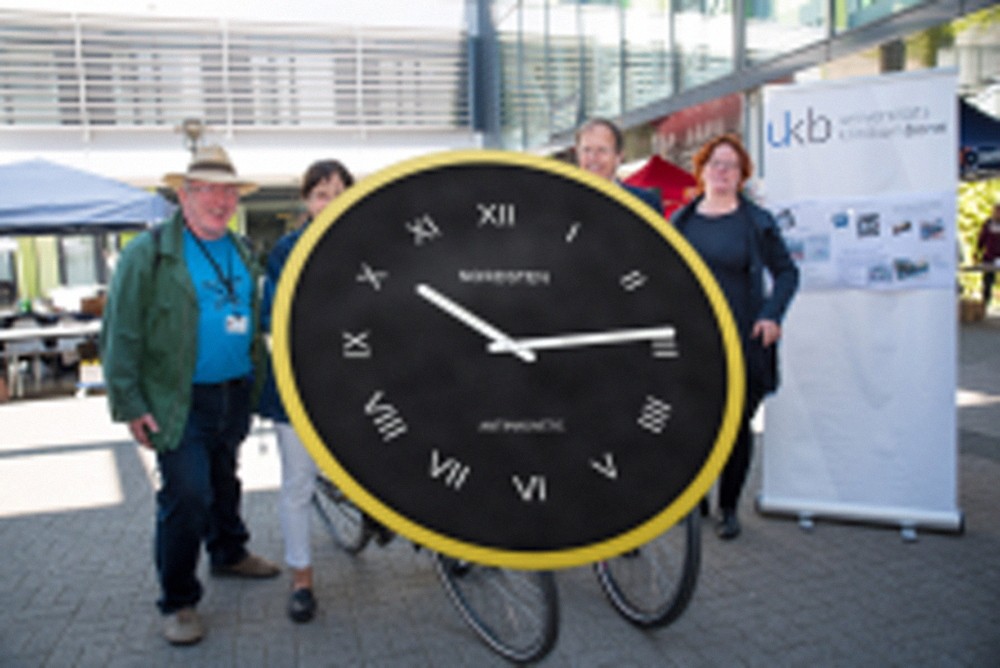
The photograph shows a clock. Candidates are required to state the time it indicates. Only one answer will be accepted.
10:14
